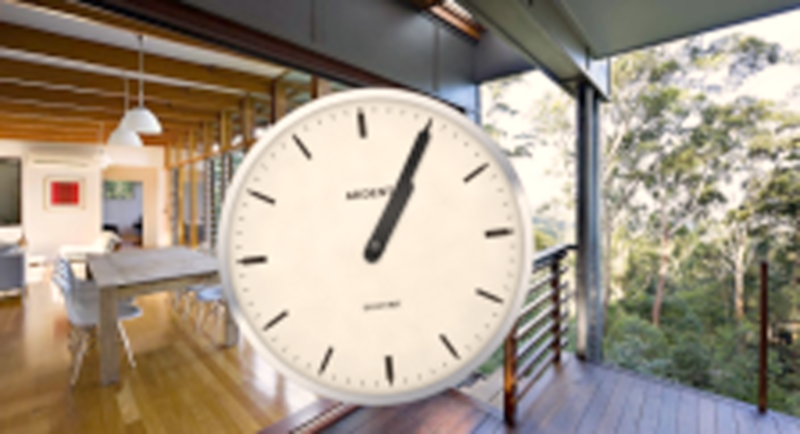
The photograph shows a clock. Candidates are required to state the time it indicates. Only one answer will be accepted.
1:05
